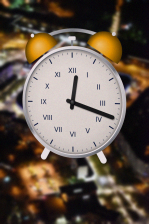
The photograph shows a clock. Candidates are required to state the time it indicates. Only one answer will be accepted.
12:18
